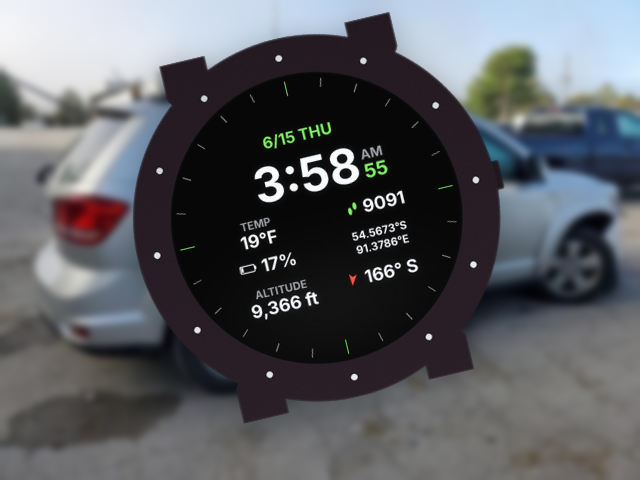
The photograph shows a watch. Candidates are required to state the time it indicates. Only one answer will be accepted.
3:58:55
